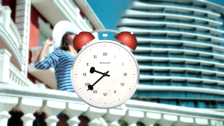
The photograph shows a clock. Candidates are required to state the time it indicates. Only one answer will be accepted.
9:38
